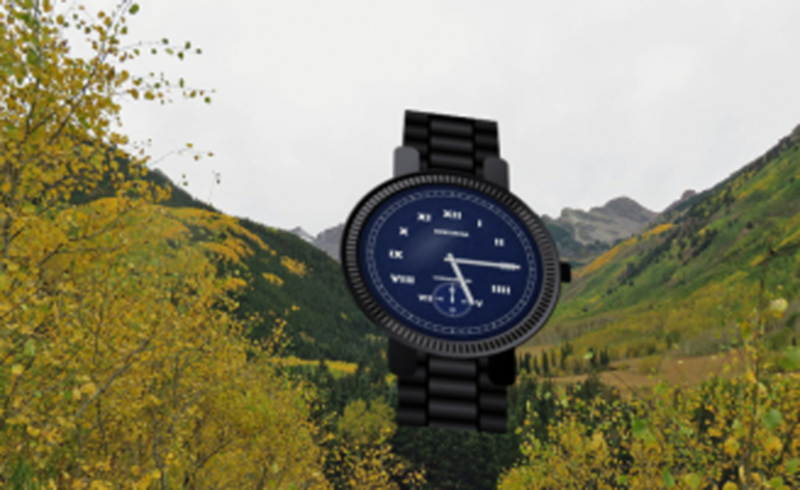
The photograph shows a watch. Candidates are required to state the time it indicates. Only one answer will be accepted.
5:15
